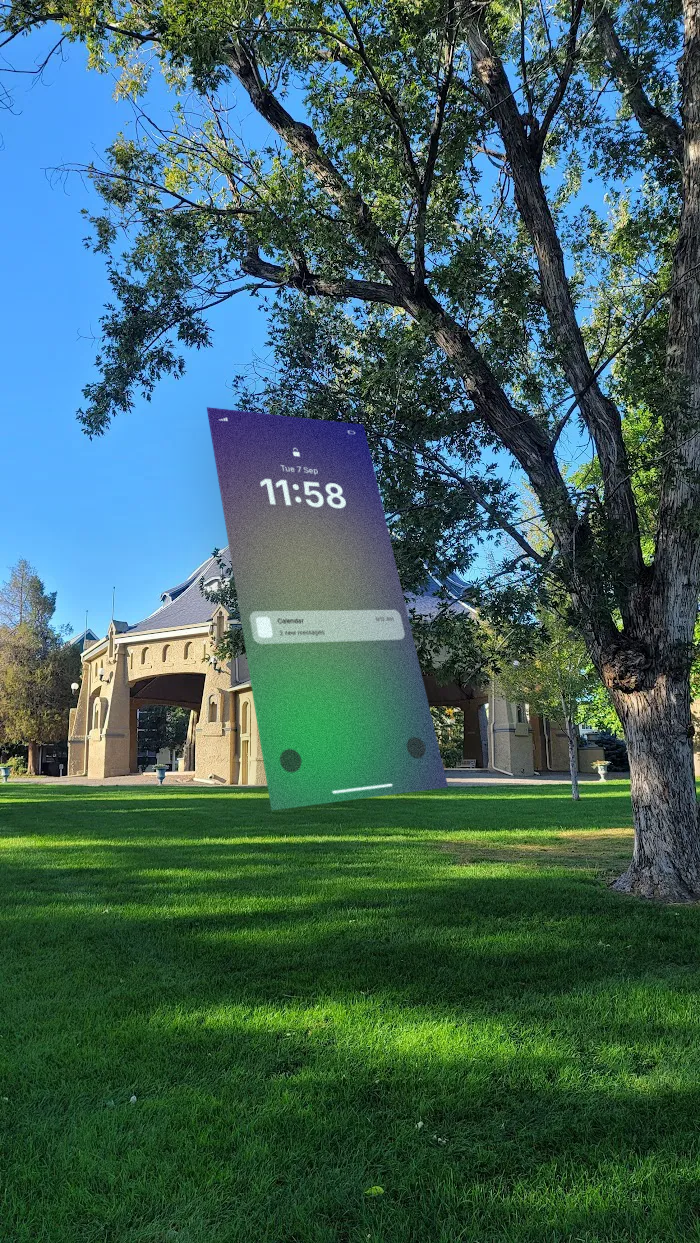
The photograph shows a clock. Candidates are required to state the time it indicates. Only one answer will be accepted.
11:58
